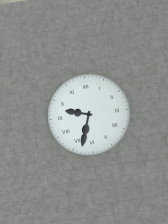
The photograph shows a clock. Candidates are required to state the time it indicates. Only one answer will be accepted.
9:33
